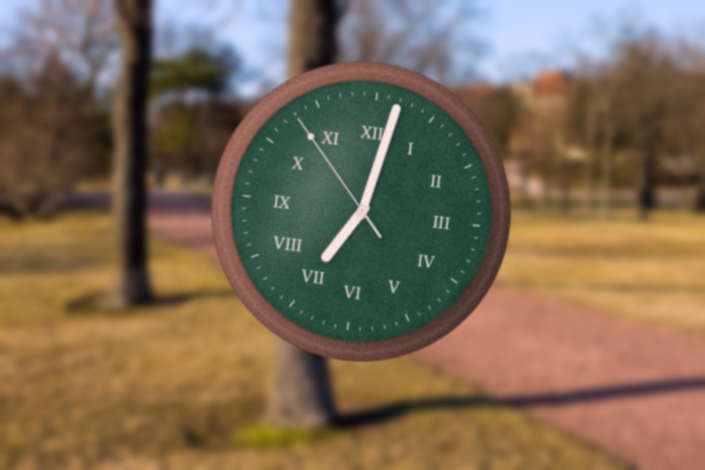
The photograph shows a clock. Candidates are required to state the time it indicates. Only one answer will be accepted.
7:01:53
